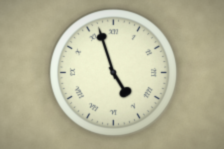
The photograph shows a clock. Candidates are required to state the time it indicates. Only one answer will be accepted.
4:57
